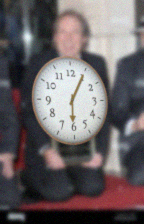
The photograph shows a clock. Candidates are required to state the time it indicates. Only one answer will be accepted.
6:05
